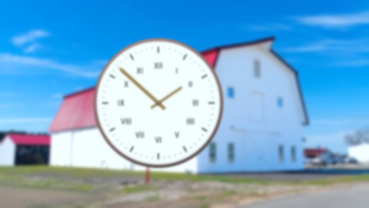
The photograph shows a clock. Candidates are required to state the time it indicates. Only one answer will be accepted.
1:52
